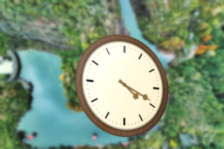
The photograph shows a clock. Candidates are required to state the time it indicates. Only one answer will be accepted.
4:19
